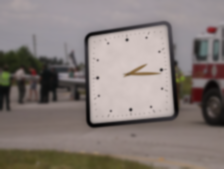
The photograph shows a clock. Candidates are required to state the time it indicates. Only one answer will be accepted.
2:16
